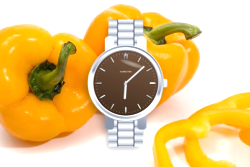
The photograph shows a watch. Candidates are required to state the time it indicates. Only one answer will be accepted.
6:08
